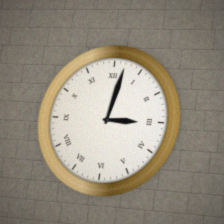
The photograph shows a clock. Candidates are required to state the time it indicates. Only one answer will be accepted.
3:02
